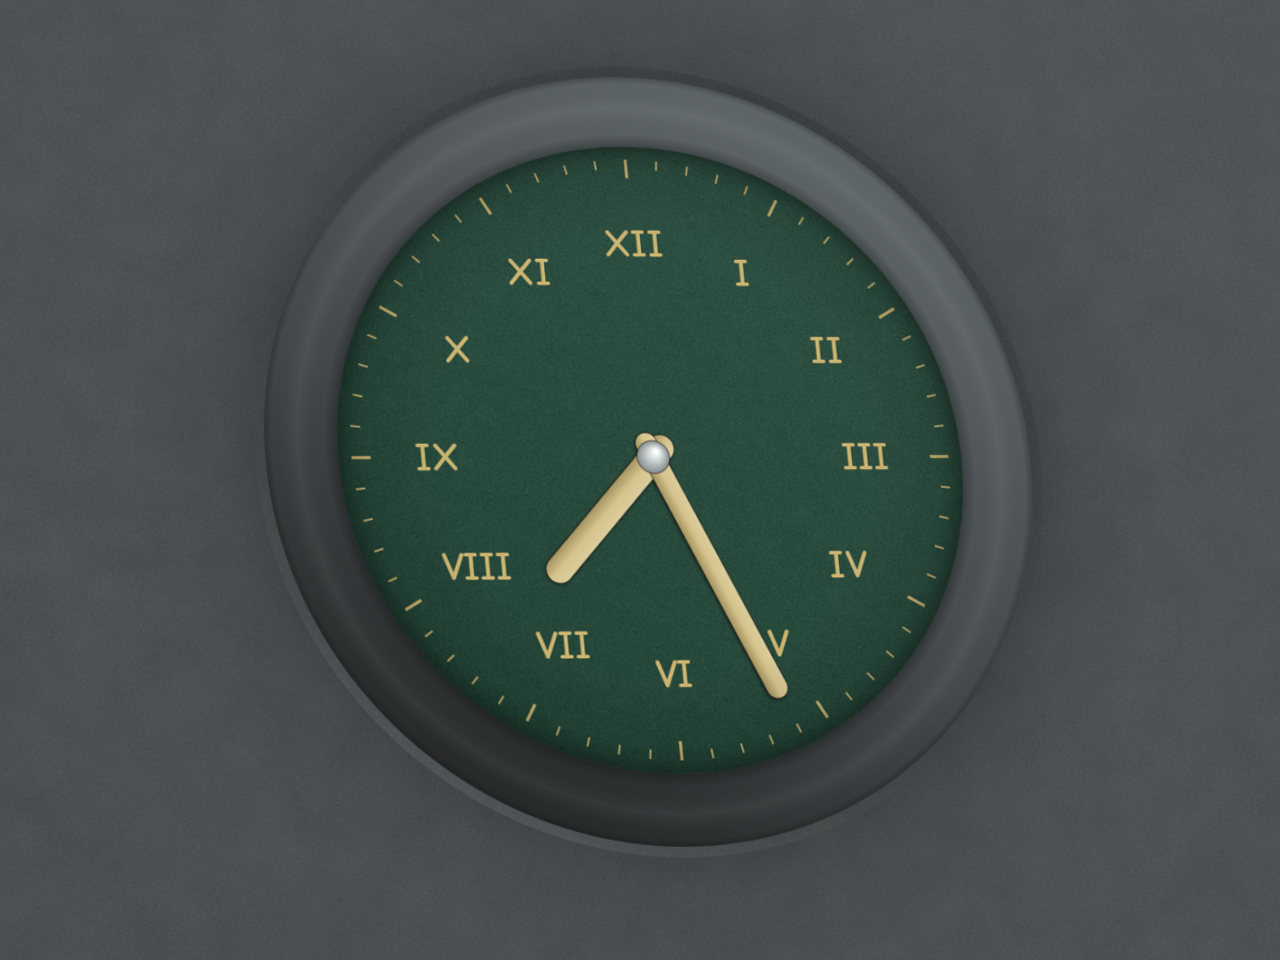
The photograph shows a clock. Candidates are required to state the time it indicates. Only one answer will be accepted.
7:26
